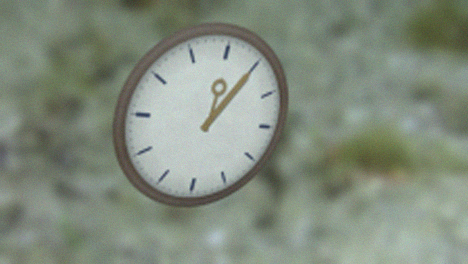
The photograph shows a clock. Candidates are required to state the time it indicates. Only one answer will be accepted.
12:05
